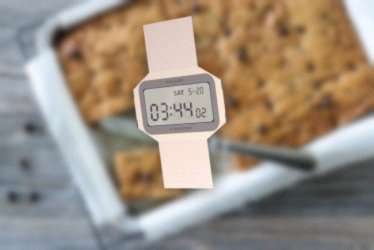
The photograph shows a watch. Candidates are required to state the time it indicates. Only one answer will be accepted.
3:44
